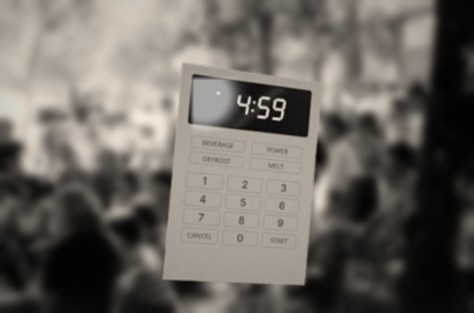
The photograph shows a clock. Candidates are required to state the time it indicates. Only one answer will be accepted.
4:59
